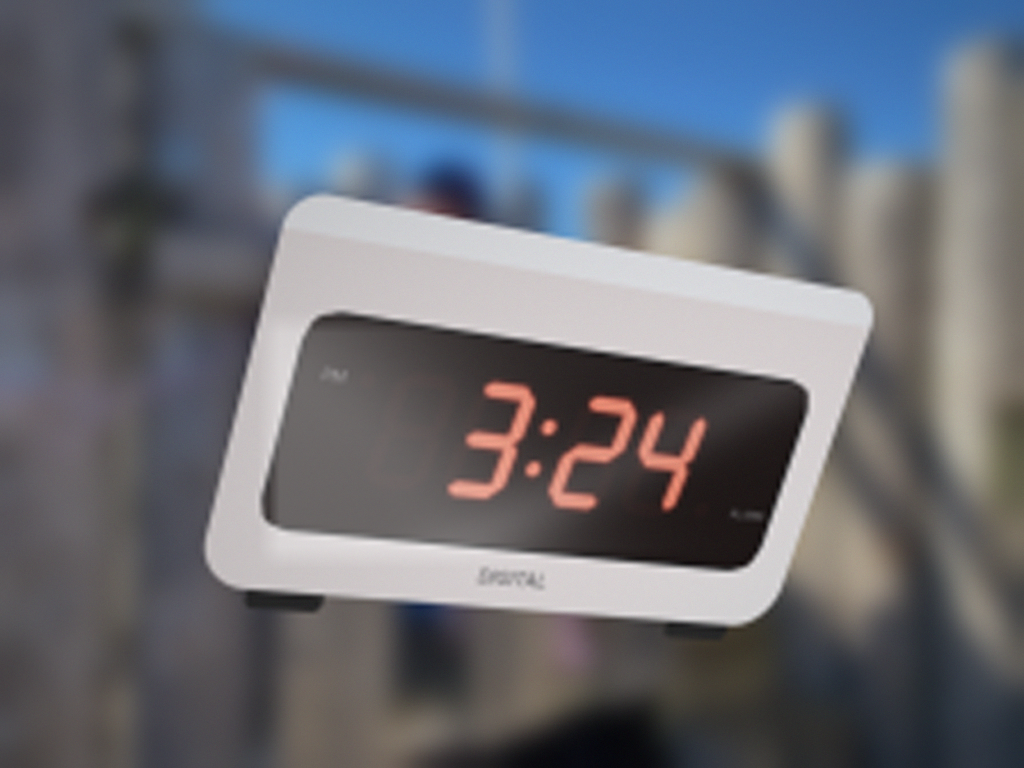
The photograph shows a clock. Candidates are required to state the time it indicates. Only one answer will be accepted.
3:24
